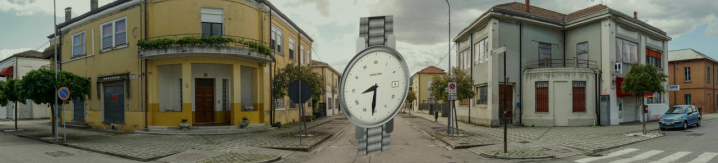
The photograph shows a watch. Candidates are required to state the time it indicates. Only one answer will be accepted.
8:31
